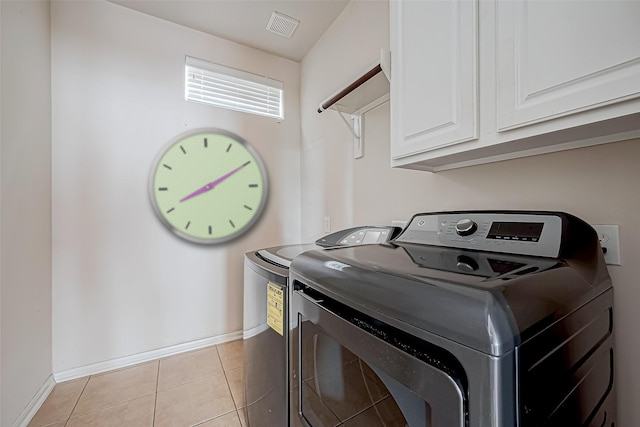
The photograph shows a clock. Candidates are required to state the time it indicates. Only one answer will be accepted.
8:10
